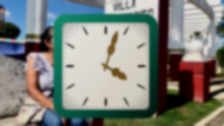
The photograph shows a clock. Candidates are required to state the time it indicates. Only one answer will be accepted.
4:03
